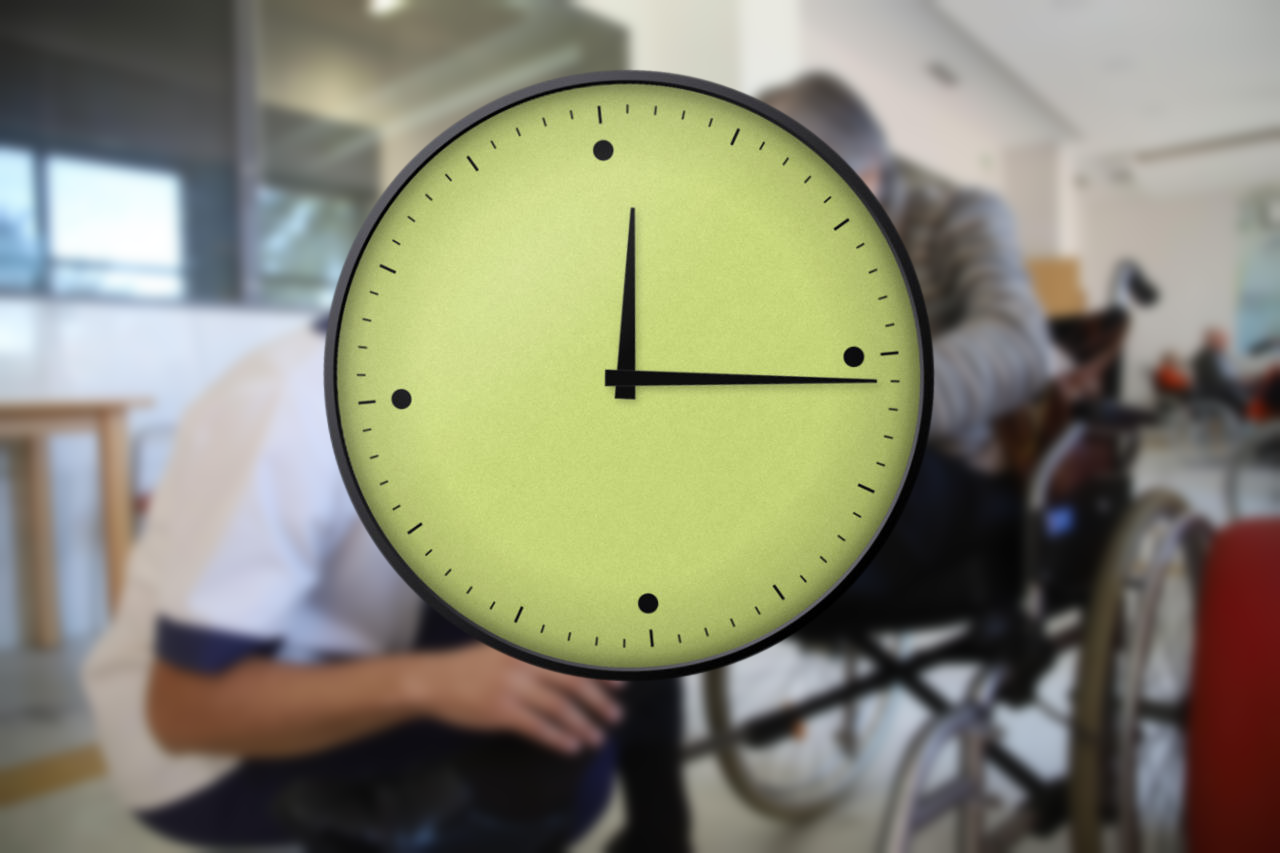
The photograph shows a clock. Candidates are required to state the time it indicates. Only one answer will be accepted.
12:16
